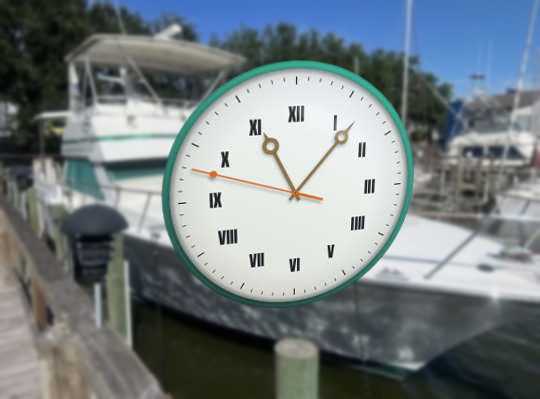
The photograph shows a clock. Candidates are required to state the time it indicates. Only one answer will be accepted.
11:06:48
